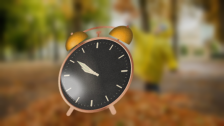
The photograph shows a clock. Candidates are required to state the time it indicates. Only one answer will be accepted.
9:51
